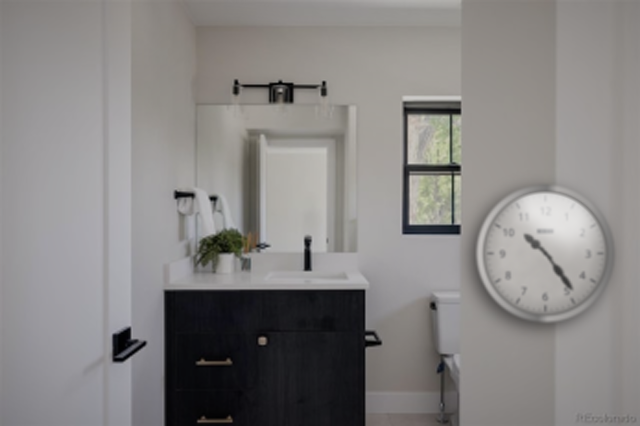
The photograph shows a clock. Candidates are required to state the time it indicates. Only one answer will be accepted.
10:24
